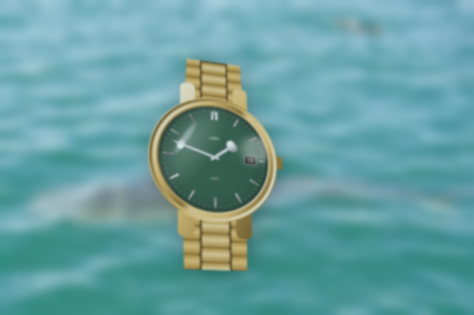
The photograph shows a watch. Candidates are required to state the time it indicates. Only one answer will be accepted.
1:48
